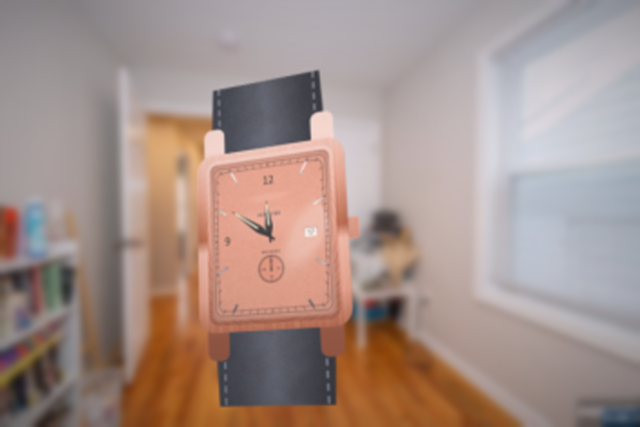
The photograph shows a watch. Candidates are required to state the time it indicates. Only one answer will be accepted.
11:51
